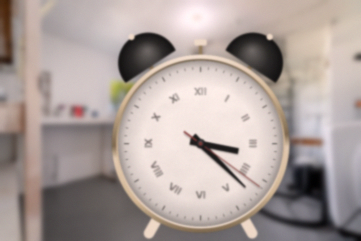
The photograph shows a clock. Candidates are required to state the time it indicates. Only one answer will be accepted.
3:22:21
